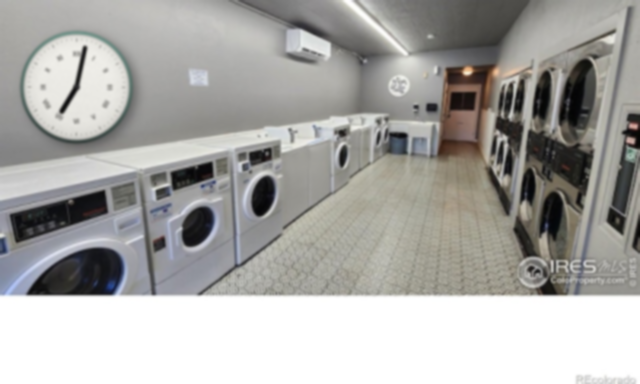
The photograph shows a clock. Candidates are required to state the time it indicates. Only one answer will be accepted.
7:02
